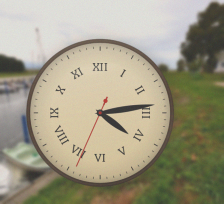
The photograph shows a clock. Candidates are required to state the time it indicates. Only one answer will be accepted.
4:13:34
